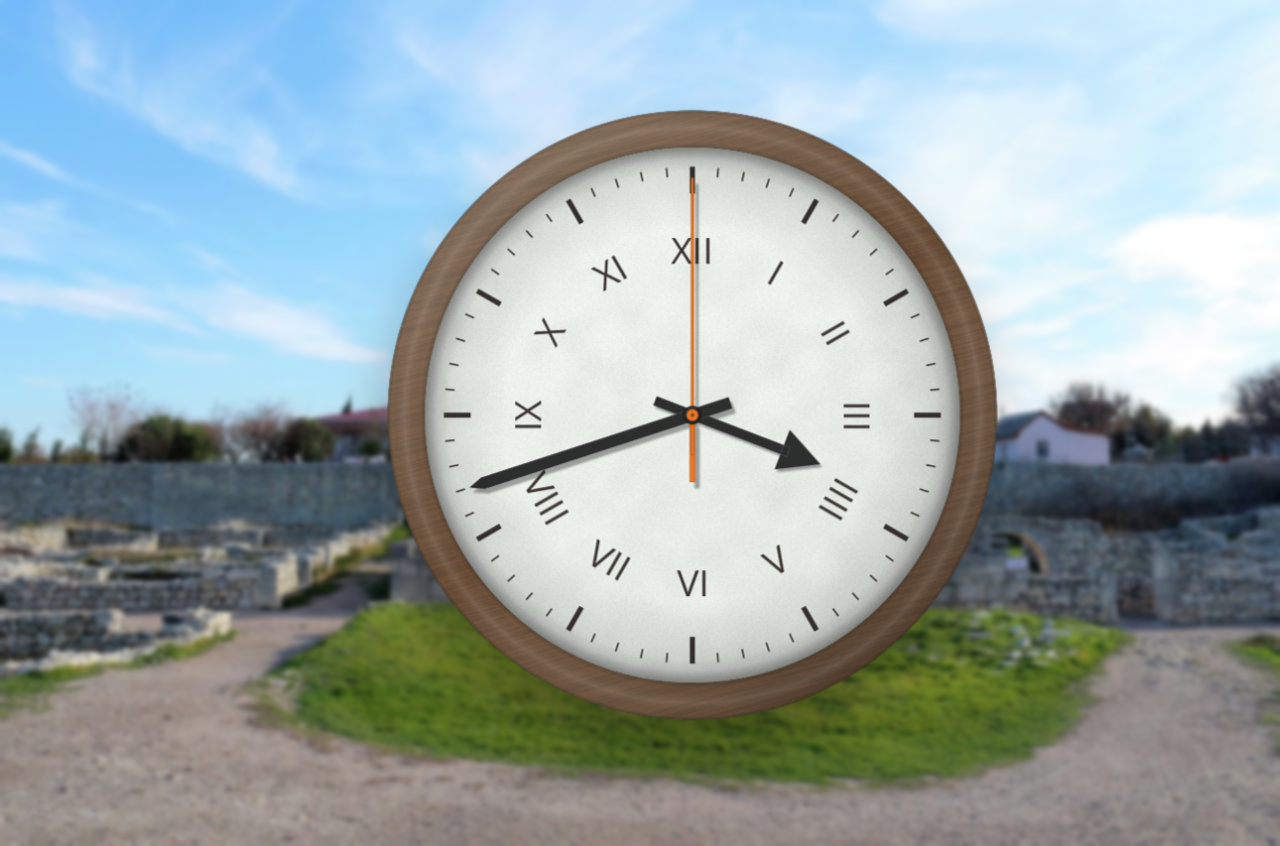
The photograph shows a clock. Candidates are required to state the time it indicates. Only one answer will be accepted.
3:42:00
